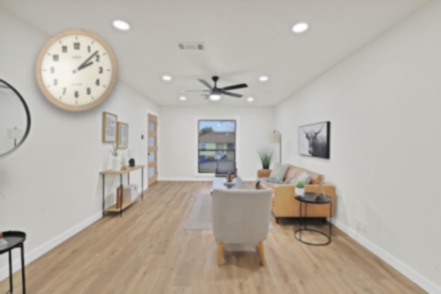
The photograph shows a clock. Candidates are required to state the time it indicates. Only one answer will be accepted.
2:08
